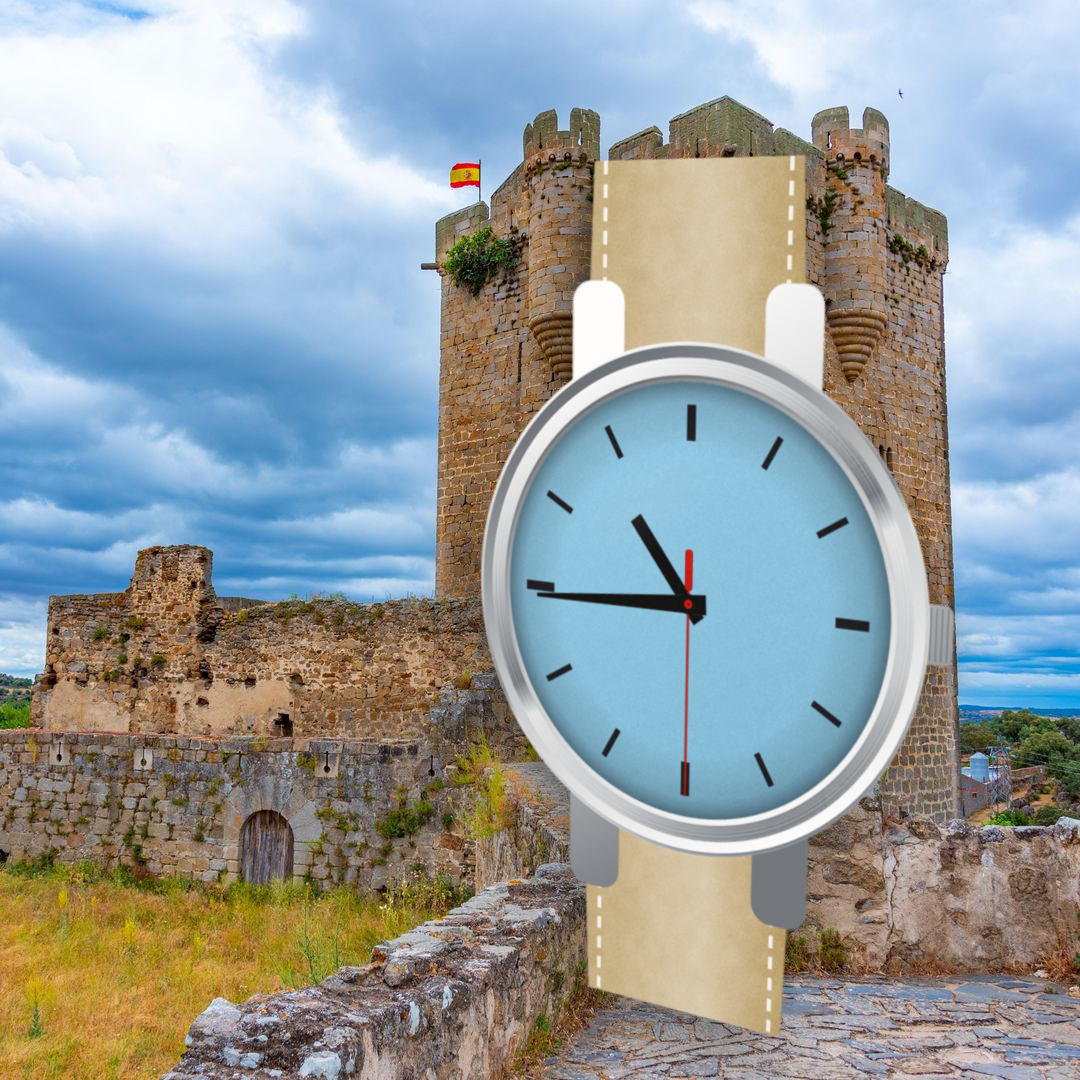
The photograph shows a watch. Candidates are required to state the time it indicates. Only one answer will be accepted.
10:44:30
